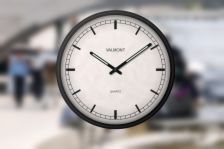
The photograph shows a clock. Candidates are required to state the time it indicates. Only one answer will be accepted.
10:09
